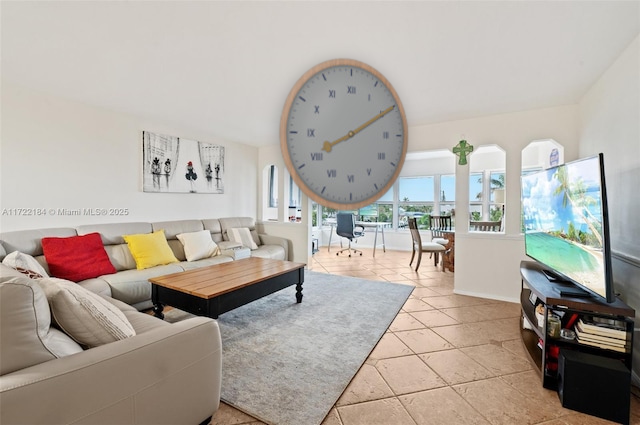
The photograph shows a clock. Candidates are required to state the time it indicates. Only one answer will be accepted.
8:10
